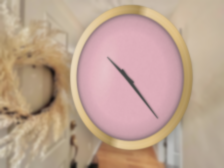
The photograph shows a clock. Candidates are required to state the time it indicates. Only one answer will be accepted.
10:23
